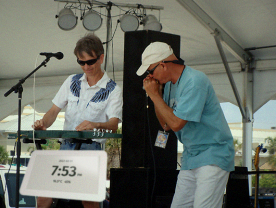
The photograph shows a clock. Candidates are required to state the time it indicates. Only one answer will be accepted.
7:53
